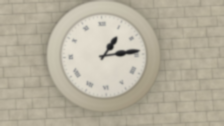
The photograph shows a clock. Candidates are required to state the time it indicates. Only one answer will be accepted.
1:14
